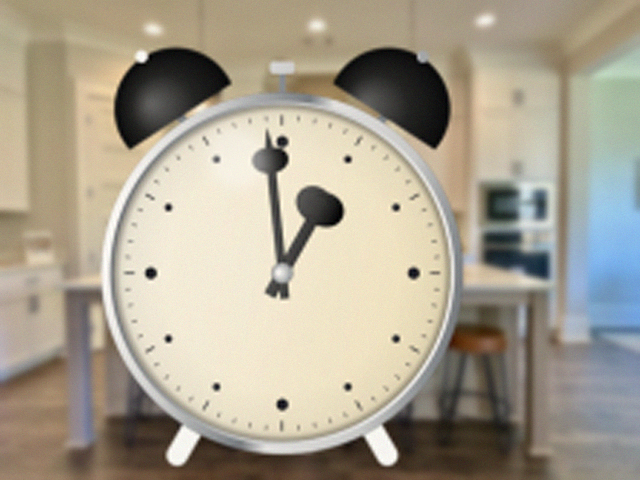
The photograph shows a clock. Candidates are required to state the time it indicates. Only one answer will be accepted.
12:59
